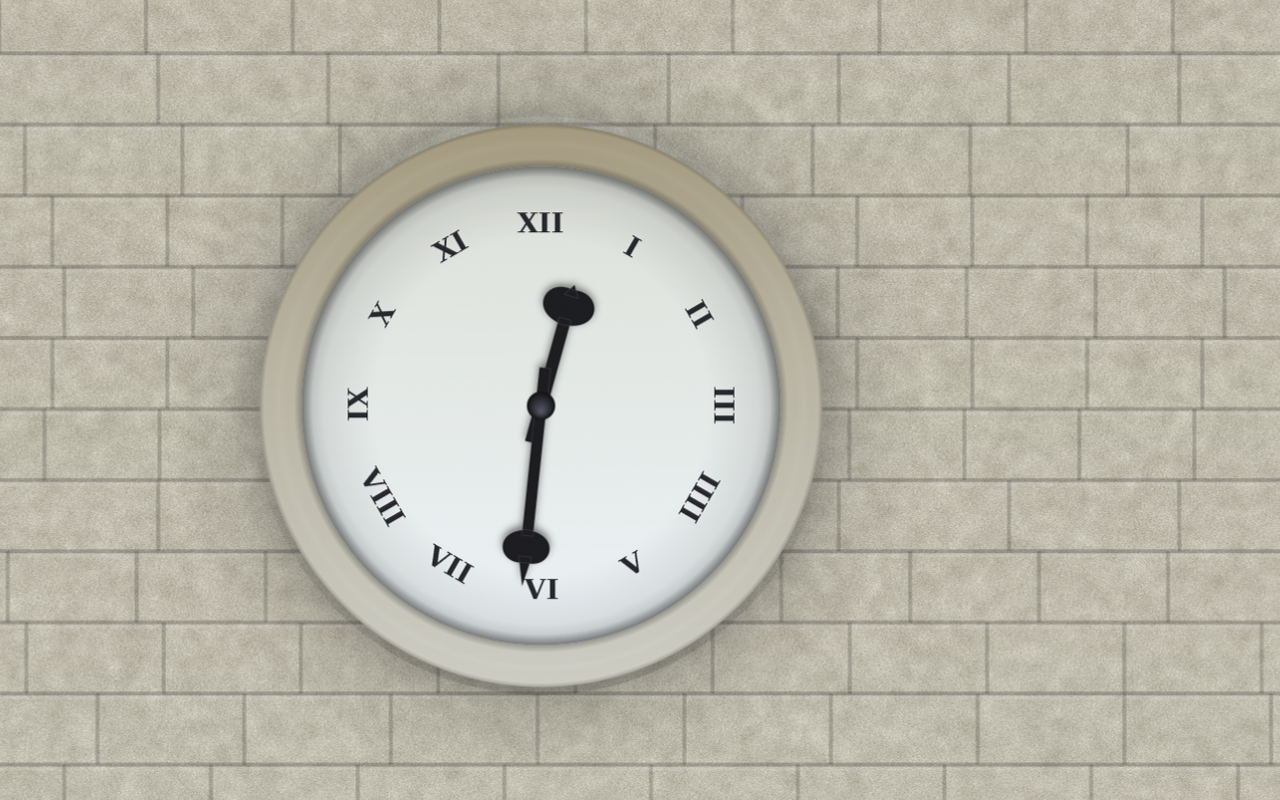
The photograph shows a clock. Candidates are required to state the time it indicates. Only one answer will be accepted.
12:31
